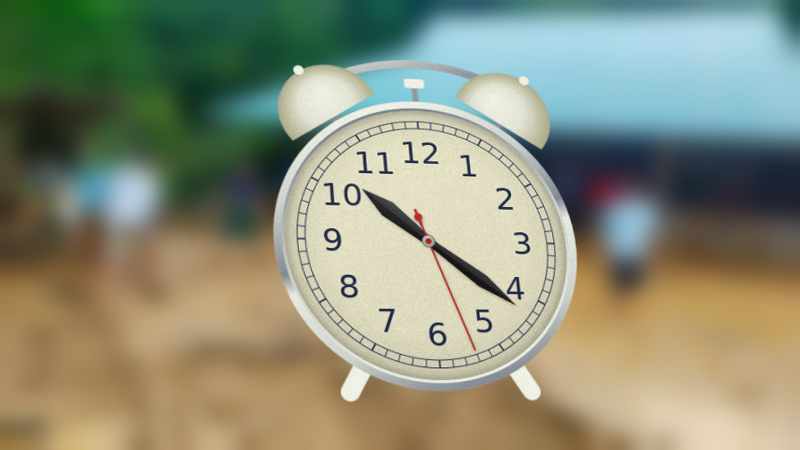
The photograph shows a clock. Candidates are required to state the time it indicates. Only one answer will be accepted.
10:21:27
